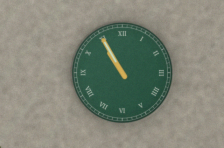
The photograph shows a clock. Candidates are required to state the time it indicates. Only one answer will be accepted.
10:55
